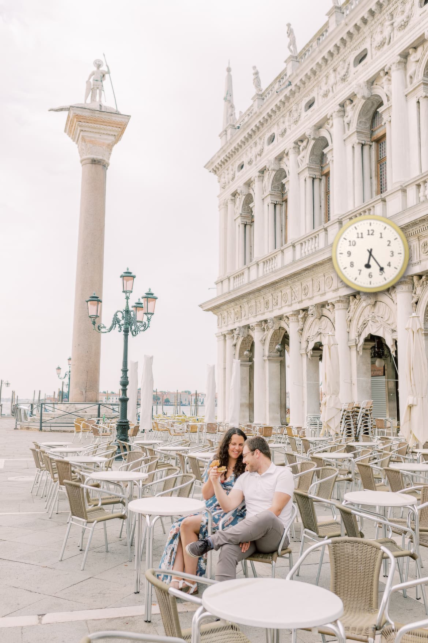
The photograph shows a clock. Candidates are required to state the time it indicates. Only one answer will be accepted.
6:24
